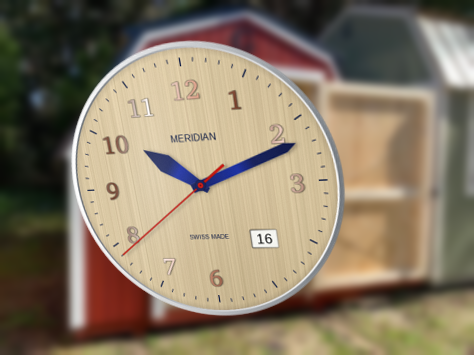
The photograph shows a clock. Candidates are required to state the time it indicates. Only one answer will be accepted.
10:11:39
